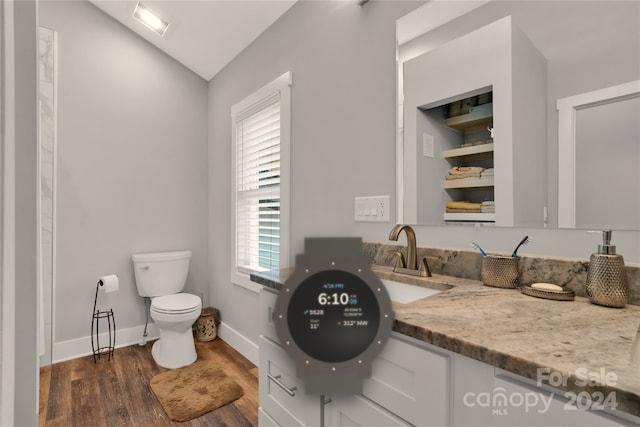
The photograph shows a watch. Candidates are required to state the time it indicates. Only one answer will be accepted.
6:10
